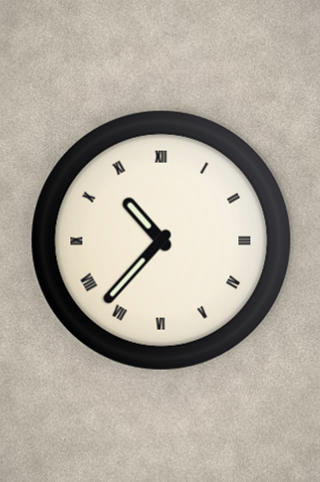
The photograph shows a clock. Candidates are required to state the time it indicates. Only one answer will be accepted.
10:37
